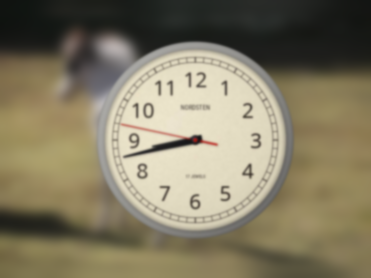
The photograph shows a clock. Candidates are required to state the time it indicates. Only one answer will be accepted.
8:42:47
